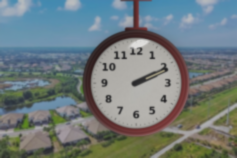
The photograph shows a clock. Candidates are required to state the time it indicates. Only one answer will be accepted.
2:11
